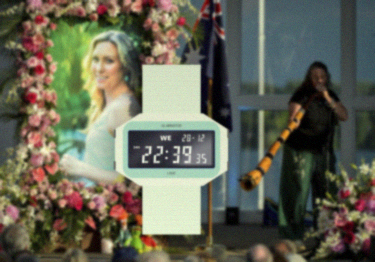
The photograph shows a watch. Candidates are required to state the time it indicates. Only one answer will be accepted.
22:39
